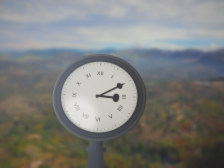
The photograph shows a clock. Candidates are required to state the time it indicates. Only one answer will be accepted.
3:10
